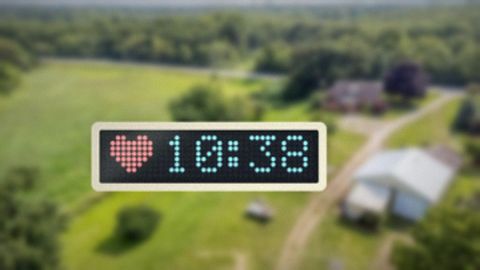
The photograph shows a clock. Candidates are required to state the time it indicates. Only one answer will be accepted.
10:38
